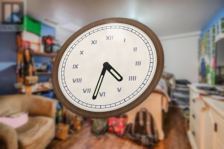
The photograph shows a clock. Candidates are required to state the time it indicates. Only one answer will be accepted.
4:32
